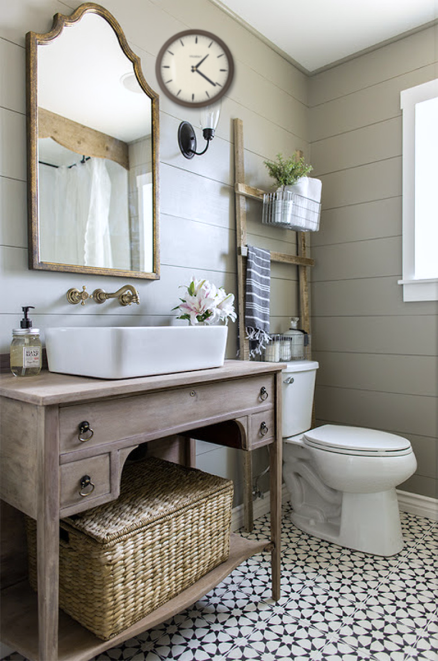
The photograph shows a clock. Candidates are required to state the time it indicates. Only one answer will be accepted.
1:21
